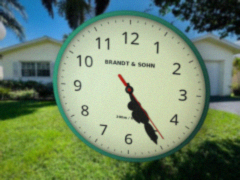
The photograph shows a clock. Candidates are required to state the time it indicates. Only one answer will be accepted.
5:25:24
